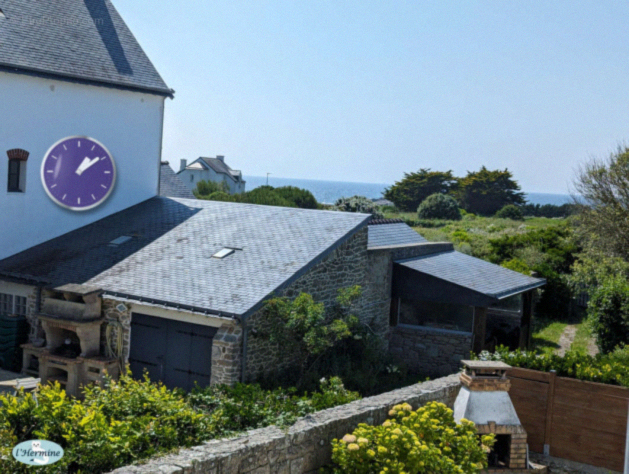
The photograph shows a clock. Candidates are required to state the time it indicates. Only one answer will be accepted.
1:09
